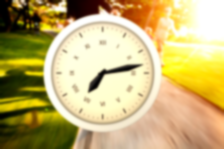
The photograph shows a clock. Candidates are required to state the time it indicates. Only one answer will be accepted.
7:13
